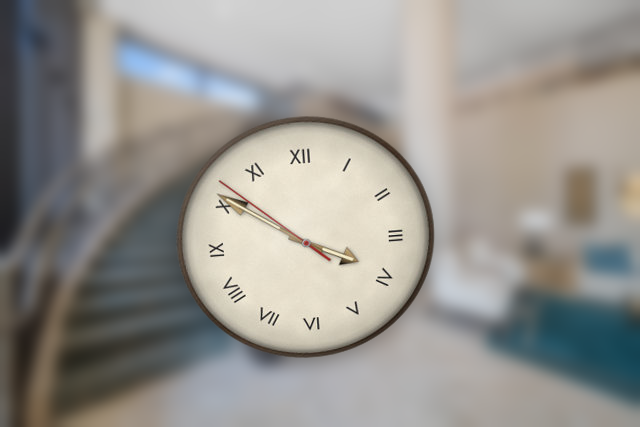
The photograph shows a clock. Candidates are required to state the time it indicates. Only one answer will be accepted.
3:50:52
